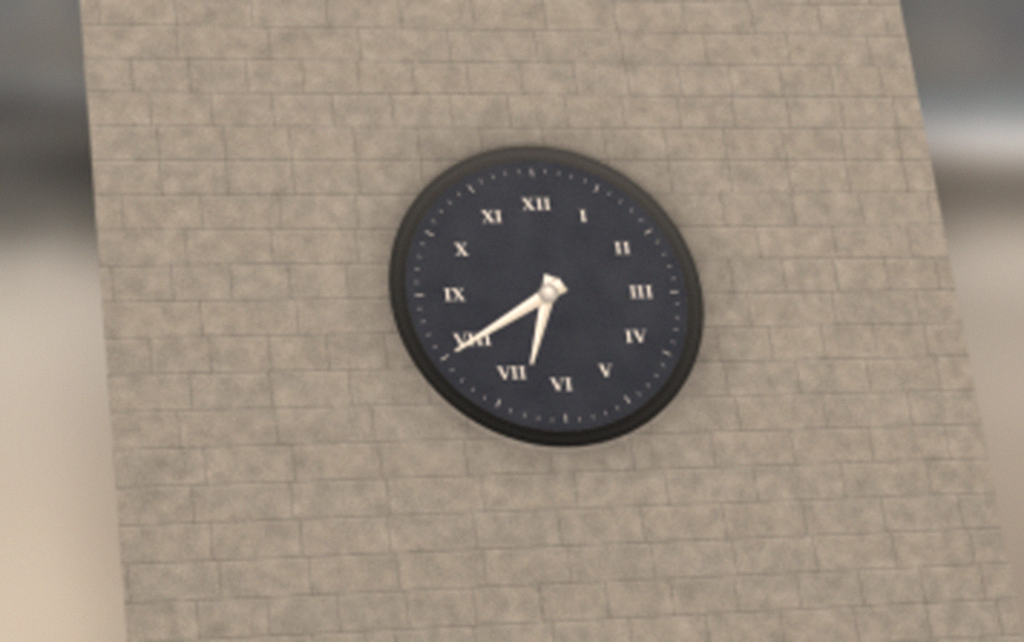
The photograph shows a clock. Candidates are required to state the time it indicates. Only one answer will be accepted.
6:40
